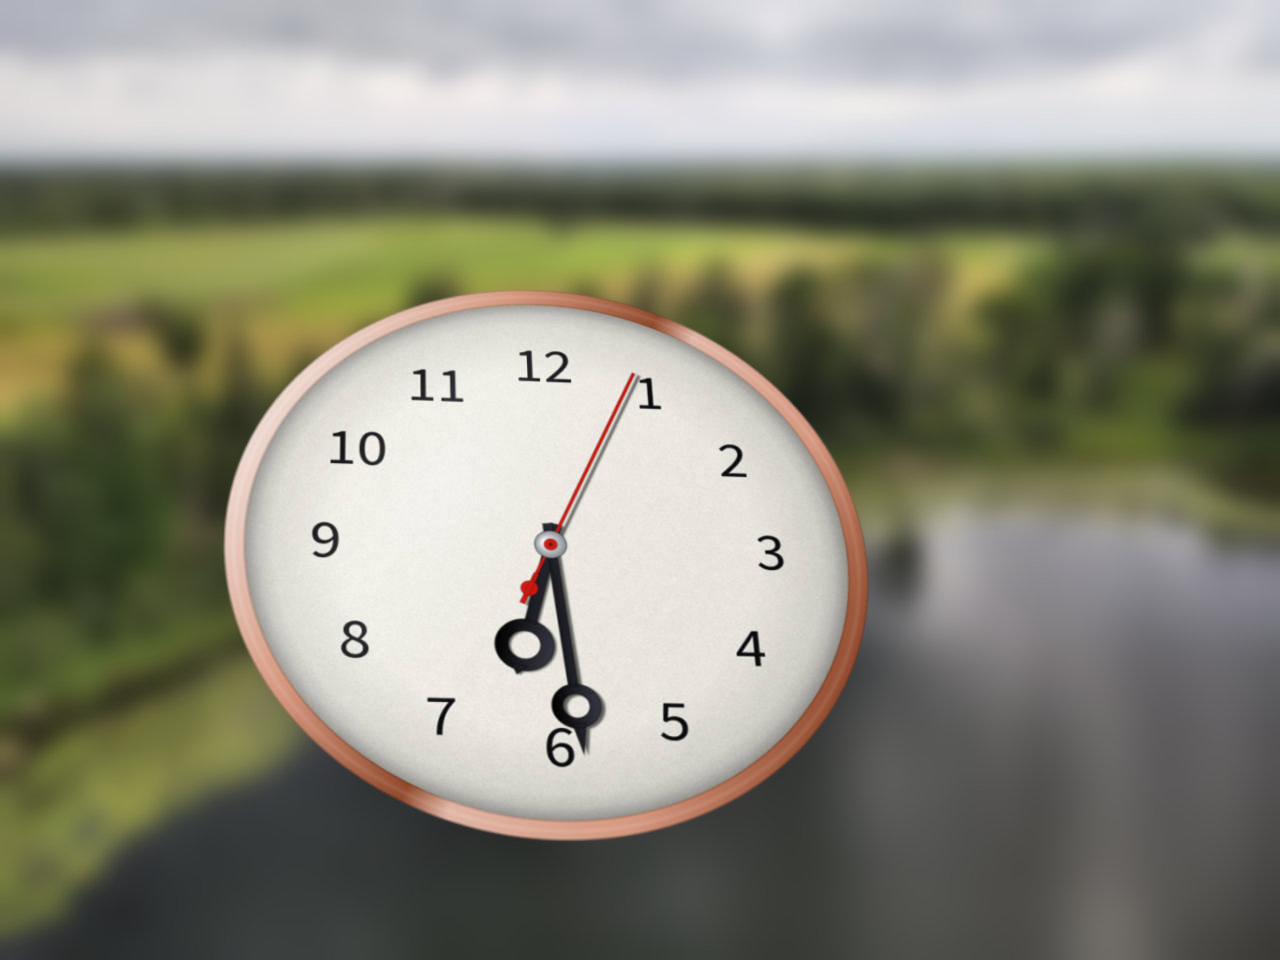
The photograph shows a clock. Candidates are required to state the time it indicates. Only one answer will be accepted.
6:29:04
